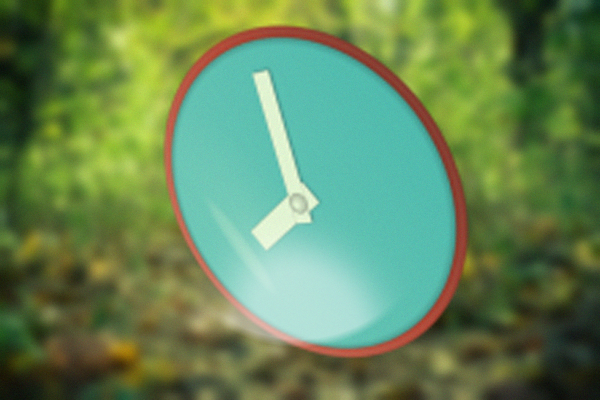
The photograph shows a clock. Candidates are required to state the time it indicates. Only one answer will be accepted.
8:00
